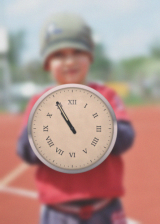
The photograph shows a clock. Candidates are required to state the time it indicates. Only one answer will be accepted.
10:55
